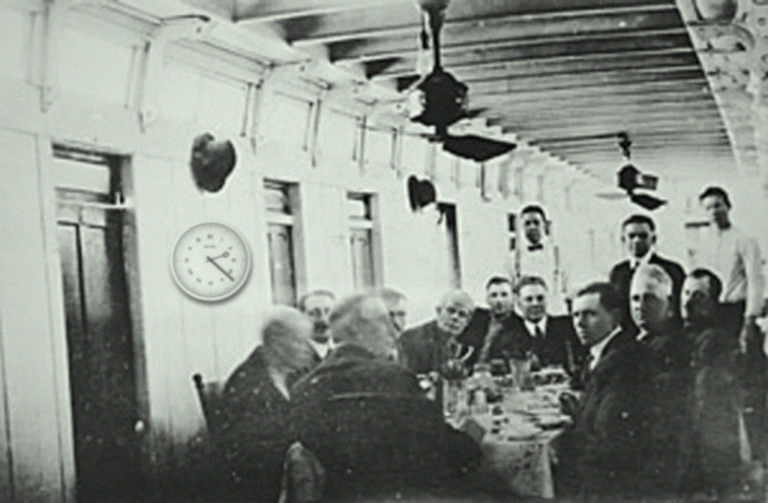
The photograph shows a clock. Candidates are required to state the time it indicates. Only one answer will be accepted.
2:22
